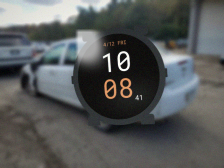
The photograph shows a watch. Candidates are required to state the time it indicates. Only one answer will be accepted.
10:08
